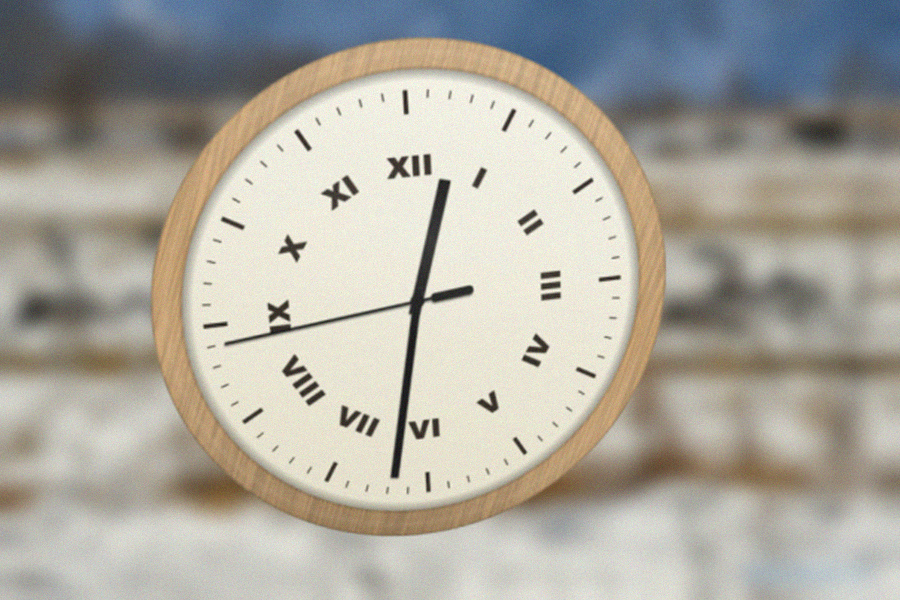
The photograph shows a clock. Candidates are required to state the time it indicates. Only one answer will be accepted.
12:31:44
